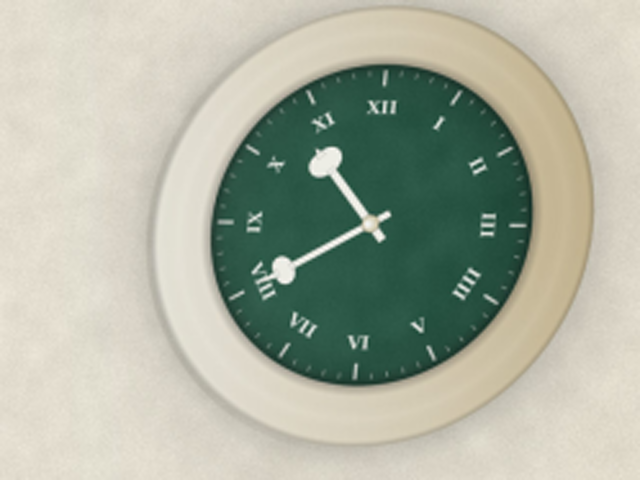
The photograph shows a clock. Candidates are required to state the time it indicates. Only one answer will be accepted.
10:40
